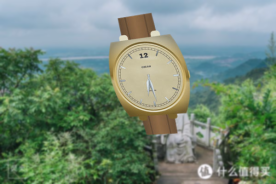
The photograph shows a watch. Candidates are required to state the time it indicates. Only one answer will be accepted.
6:29
